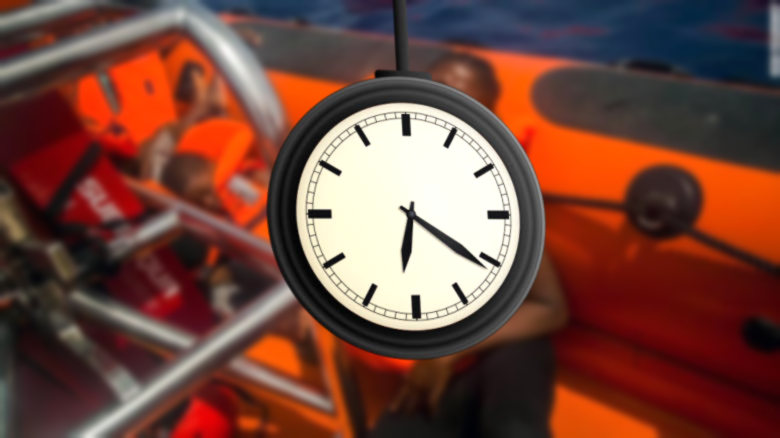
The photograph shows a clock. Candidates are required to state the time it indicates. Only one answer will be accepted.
6:21
